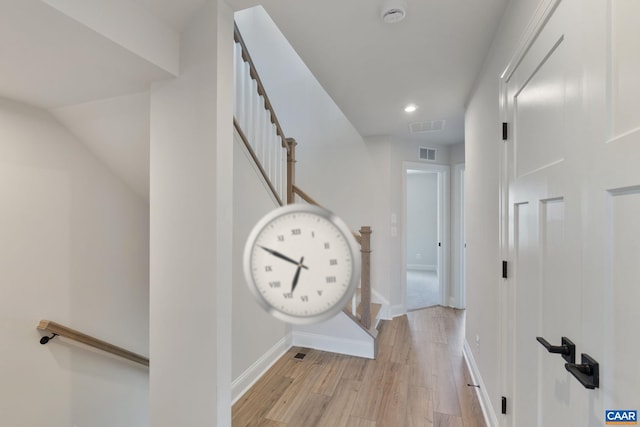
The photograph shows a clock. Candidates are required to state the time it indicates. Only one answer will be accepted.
6:50
